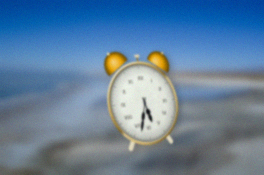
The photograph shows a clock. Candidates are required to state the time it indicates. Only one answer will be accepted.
5:33
